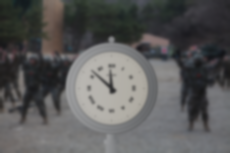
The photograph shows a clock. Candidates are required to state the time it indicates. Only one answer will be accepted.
11:52
